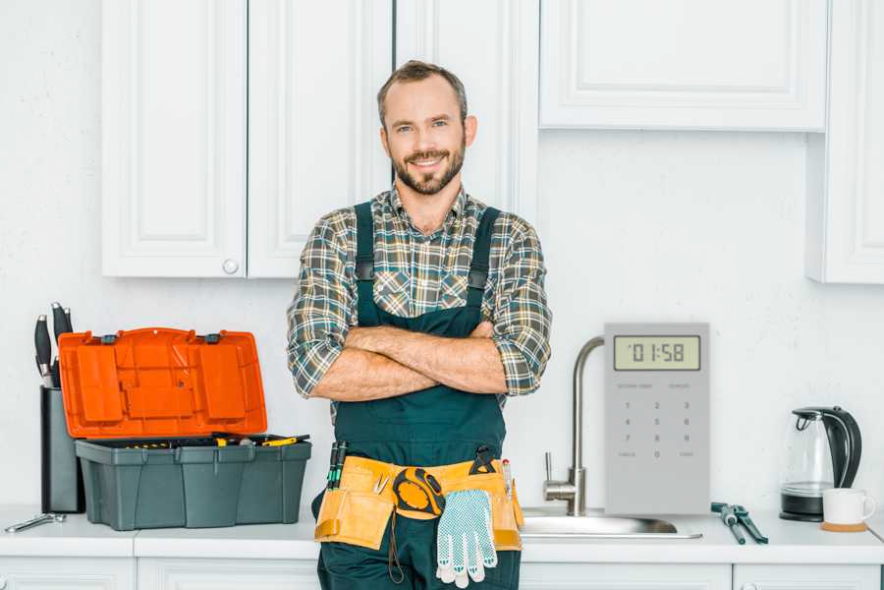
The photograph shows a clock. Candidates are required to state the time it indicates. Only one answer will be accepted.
1:58
